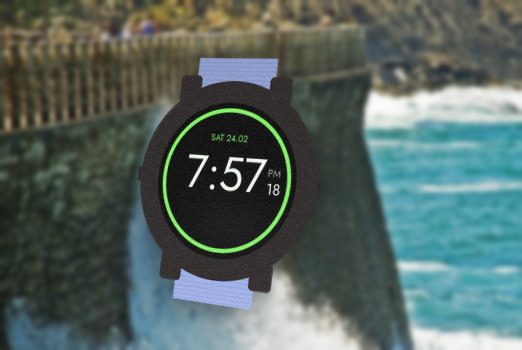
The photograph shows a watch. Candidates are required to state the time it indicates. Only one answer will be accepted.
7:57:18
